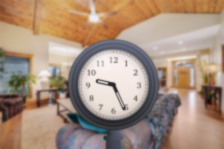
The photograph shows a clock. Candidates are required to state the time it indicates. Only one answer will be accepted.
9:26
